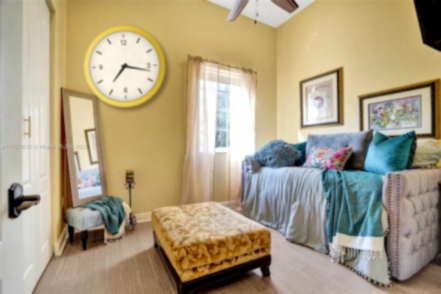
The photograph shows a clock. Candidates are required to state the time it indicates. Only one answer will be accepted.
7:17
